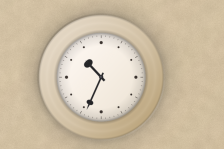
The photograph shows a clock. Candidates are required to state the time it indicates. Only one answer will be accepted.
10:34
